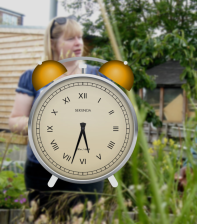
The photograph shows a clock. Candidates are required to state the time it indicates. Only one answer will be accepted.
5:33
